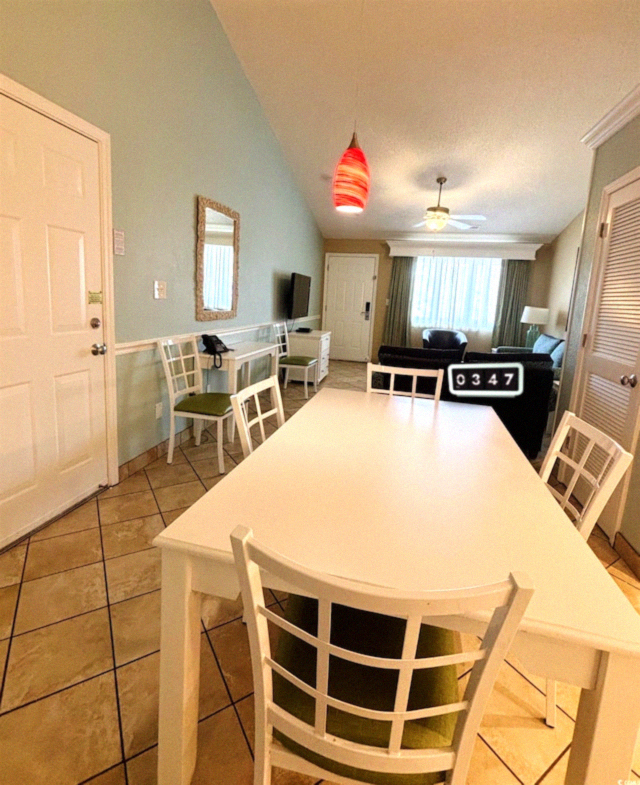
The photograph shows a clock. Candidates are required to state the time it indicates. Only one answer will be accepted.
3:47
